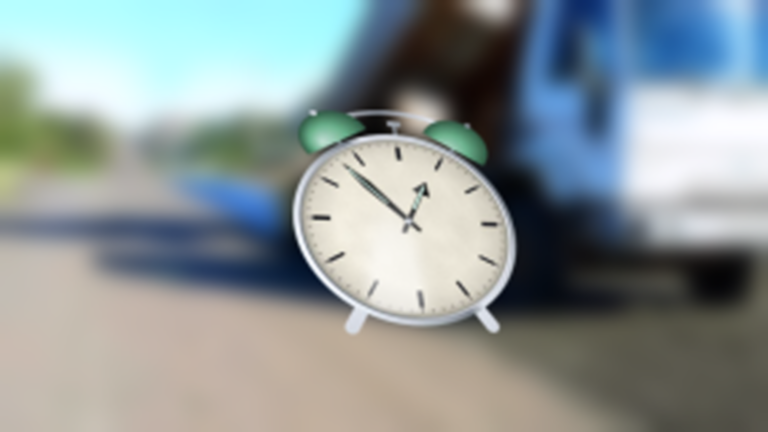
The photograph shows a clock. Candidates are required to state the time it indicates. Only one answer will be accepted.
12:53
